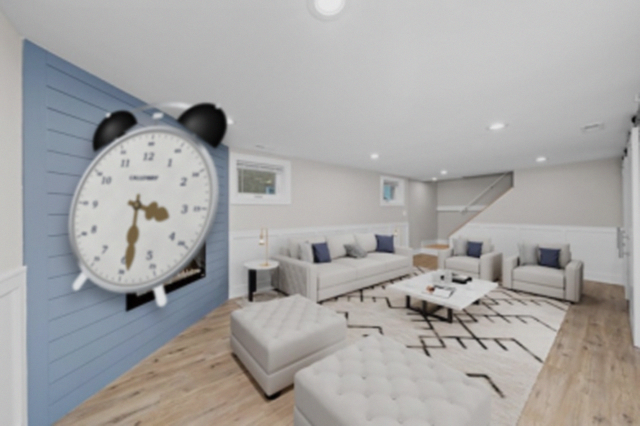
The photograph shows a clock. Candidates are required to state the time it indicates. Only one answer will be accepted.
3:29
